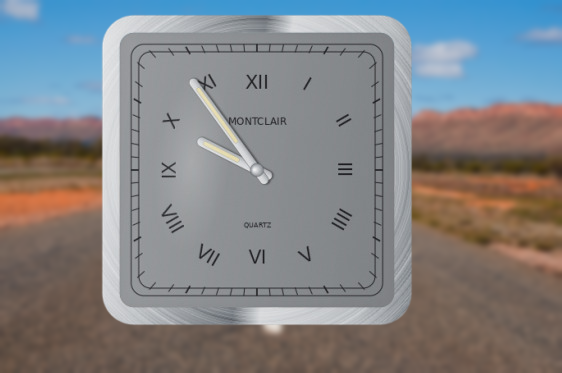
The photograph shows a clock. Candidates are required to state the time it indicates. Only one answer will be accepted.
9:54
